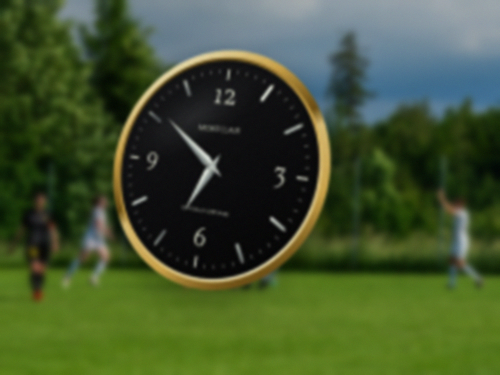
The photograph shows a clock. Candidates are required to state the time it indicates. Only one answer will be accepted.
6:51
